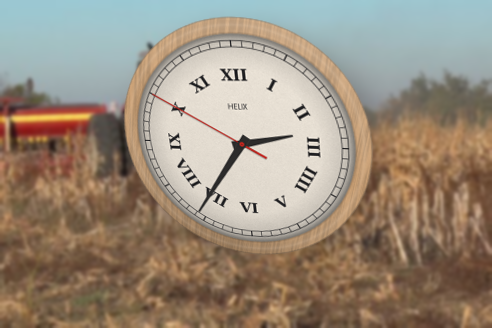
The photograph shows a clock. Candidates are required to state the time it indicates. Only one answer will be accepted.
2:35:50
